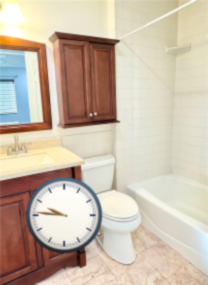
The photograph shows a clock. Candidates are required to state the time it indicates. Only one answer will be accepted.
9:46
